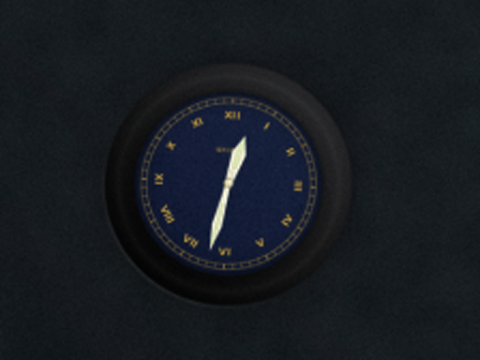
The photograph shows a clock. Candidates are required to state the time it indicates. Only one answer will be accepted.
12:32
